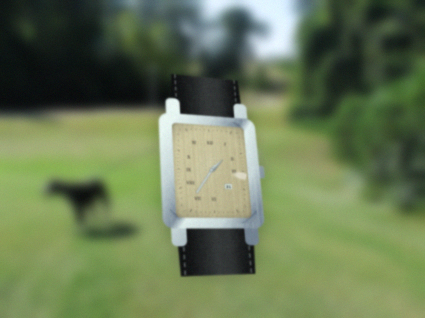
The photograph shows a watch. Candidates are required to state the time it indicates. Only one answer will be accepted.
1:36
